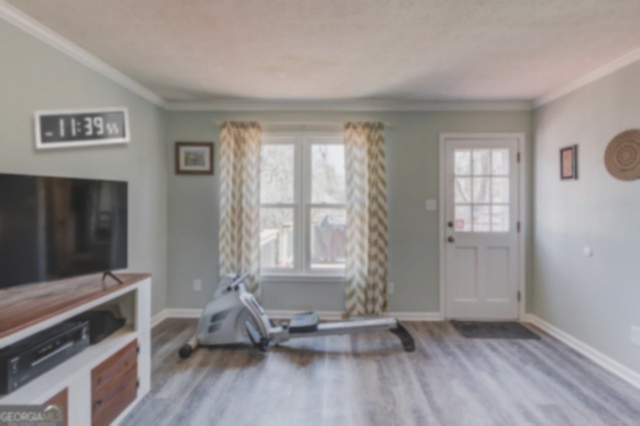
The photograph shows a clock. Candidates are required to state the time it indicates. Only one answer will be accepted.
11:39
